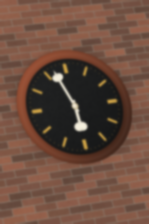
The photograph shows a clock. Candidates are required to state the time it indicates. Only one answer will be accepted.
5:57
